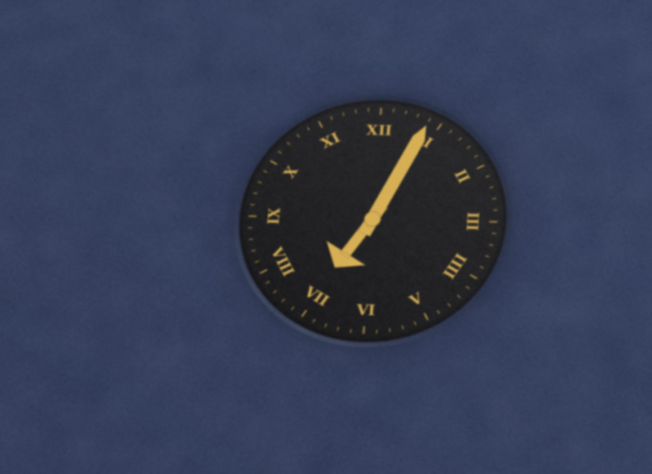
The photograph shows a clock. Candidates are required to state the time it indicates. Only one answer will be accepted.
7:04
